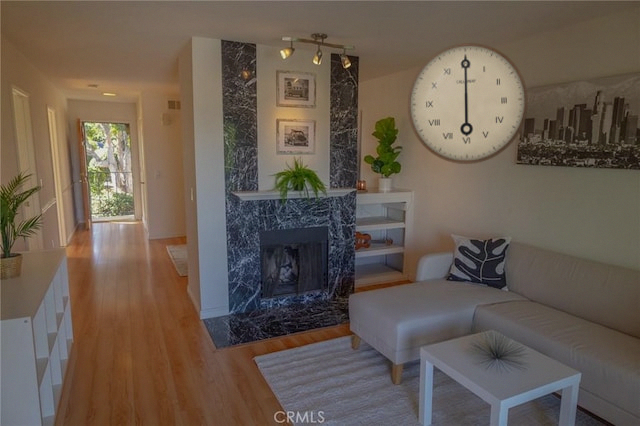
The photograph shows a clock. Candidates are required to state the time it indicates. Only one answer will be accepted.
6:00
